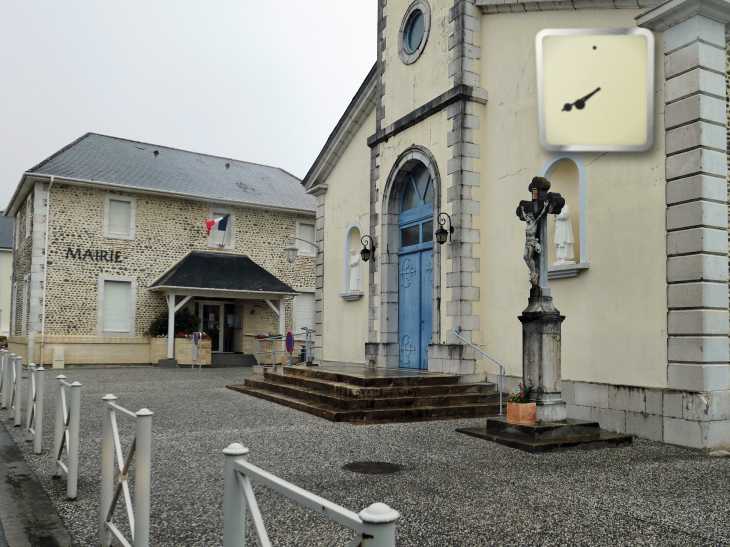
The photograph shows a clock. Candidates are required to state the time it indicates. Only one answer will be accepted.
7:40
